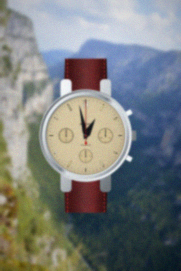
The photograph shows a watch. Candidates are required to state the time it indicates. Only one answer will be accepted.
12:58
